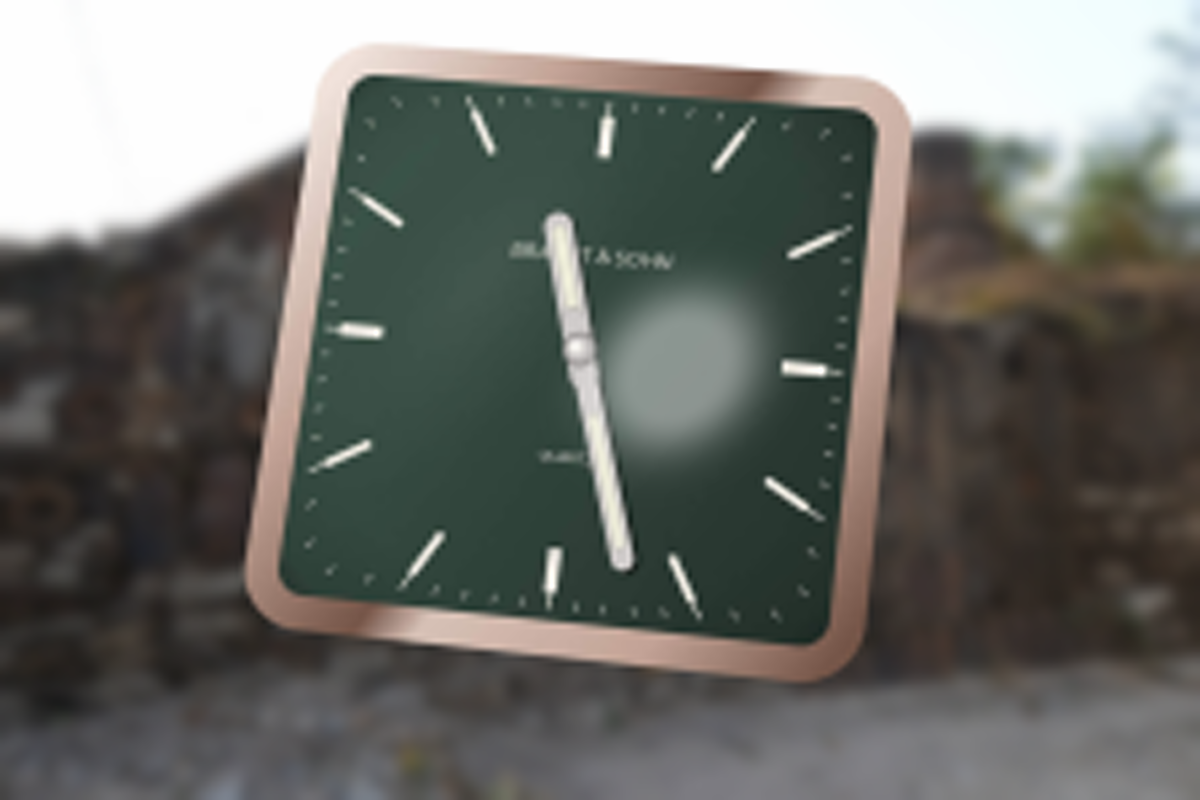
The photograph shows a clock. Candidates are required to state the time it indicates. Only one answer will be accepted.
11:27
